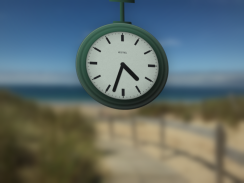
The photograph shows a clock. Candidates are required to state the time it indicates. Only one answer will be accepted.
4:33
